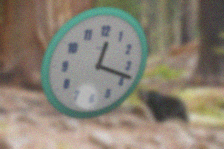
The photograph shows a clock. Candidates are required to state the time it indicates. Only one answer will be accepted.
12:18
